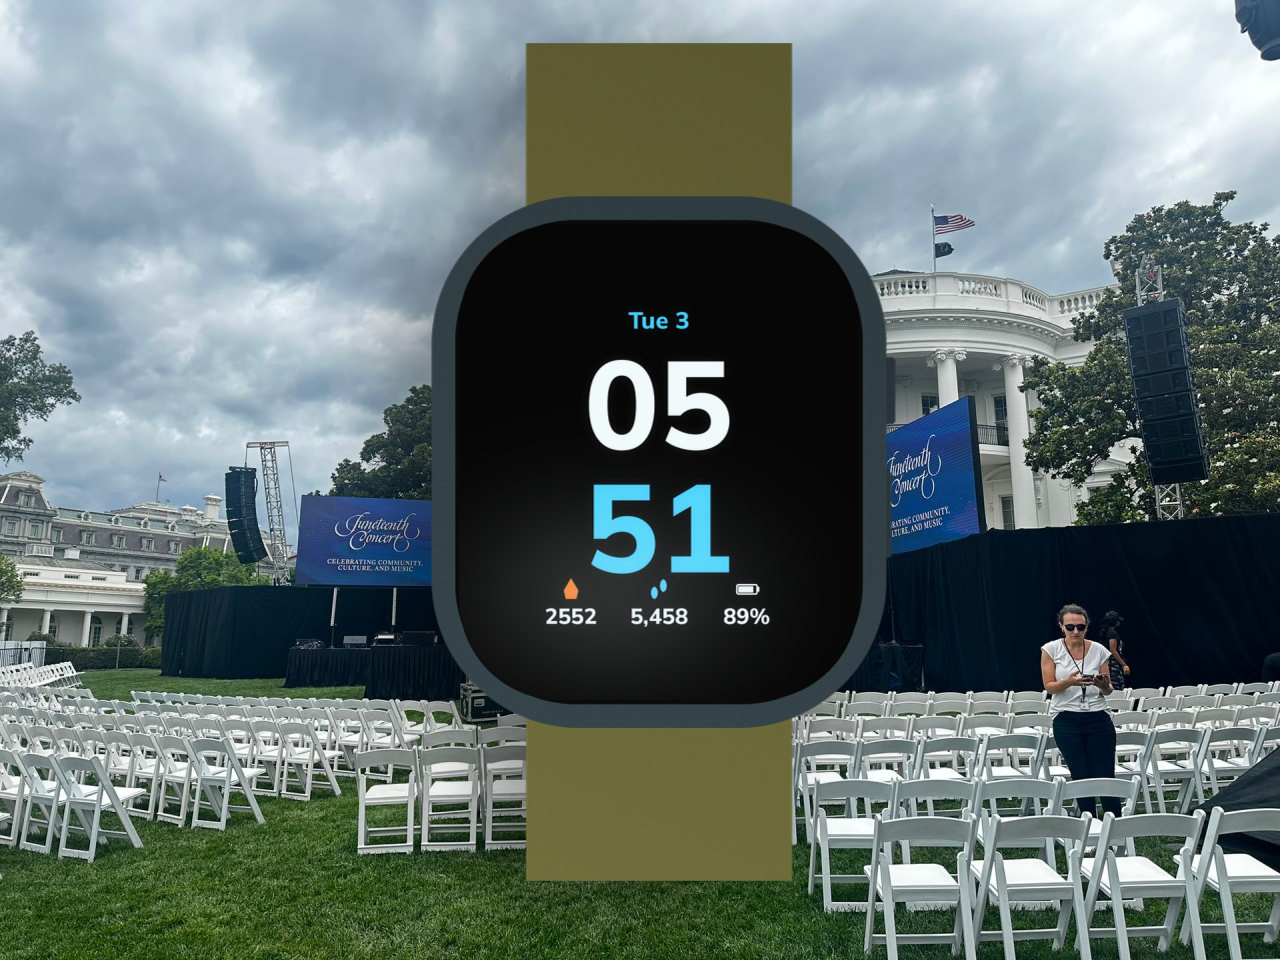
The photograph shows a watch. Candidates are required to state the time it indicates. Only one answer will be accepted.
5:51
